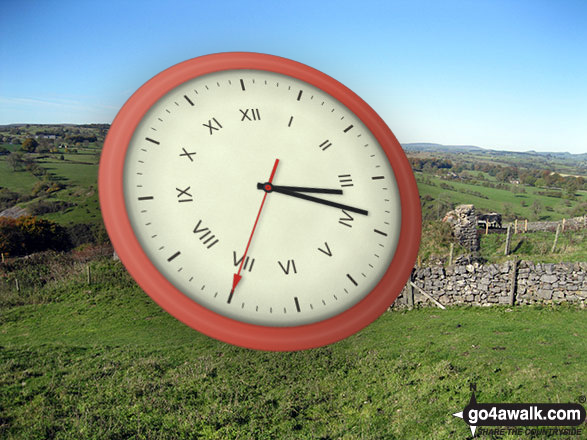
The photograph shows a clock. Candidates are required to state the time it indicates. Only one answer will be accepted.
3:18:35
